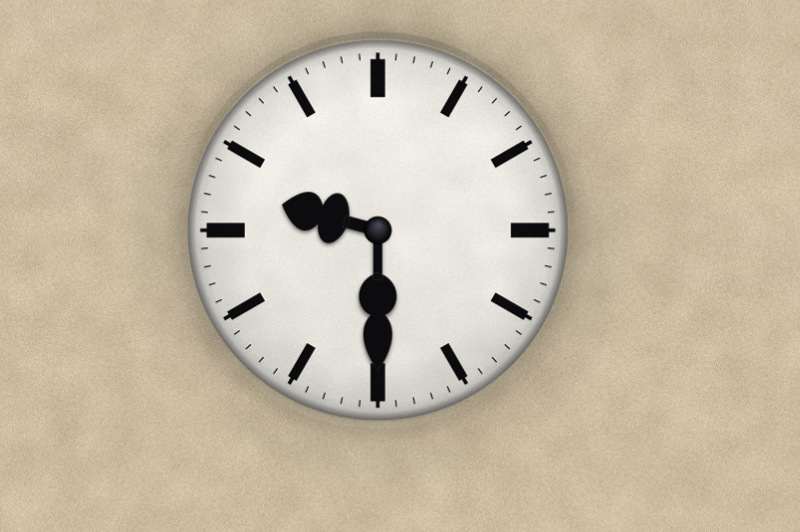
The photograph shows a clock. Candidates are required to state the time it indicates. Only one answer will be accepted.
9:30
